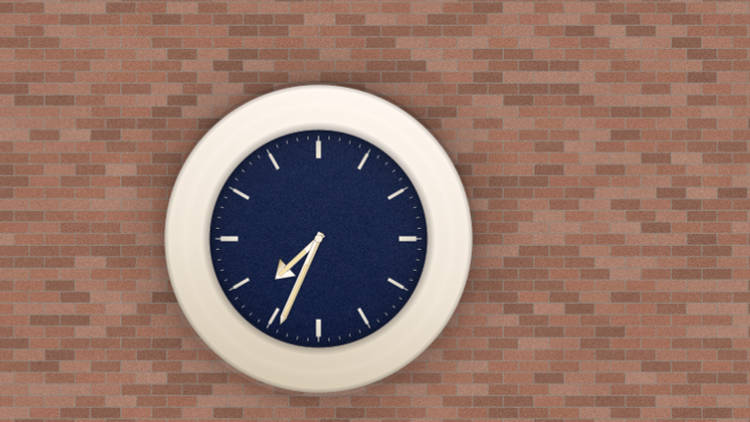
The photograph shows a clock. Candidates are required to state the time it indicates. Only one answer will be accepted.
7:34
